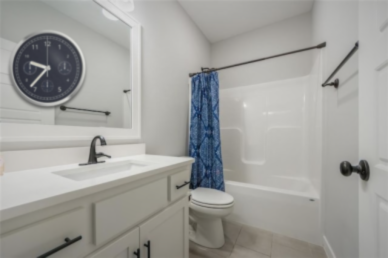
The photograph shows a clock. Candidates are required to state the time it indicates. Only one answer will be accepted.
9:37
